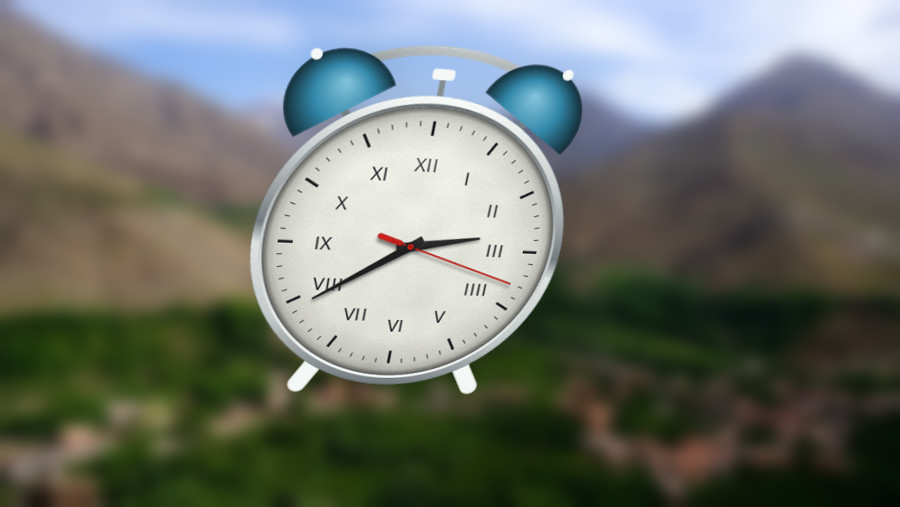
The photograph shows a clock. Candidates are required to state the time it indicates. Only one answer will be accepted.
2:39:18
